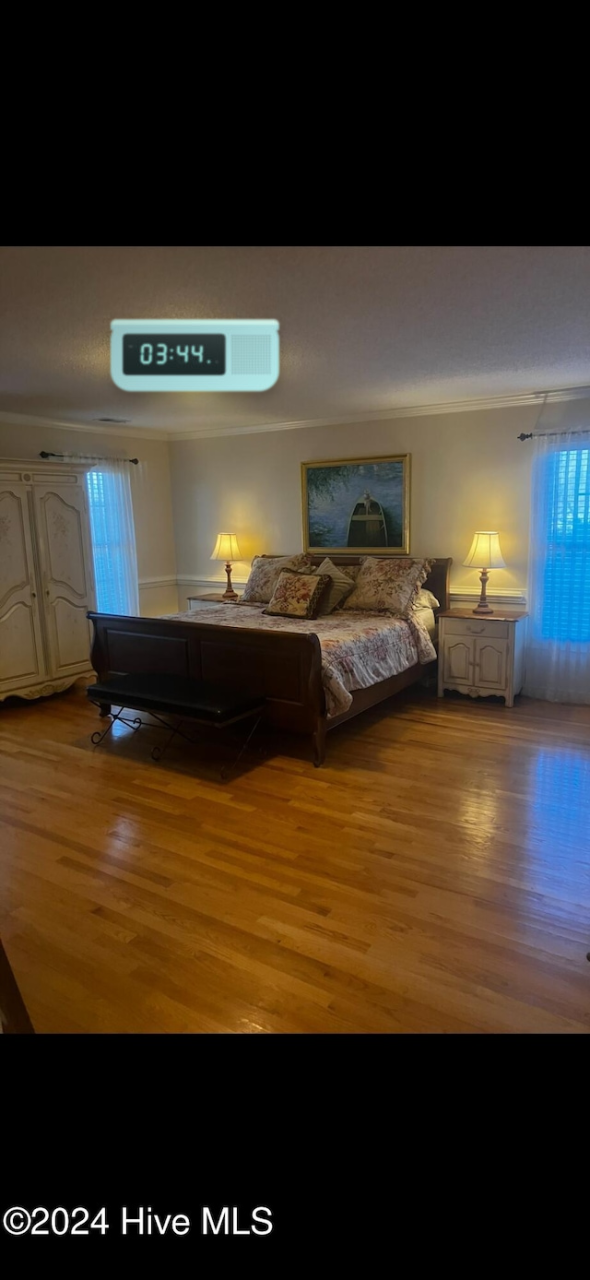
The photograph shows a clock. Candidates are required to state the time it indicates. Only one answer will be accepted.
3:44
